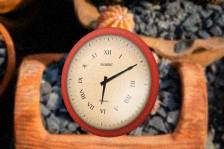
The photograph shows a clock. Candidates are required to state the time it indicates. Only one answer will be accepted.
6:10
